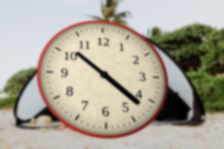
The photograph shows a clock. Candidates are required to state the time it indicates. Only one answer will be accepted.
10:22
